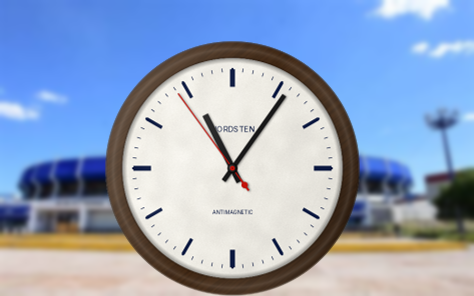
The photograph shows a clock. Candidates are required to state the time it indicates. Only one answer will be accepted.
11:05:54
